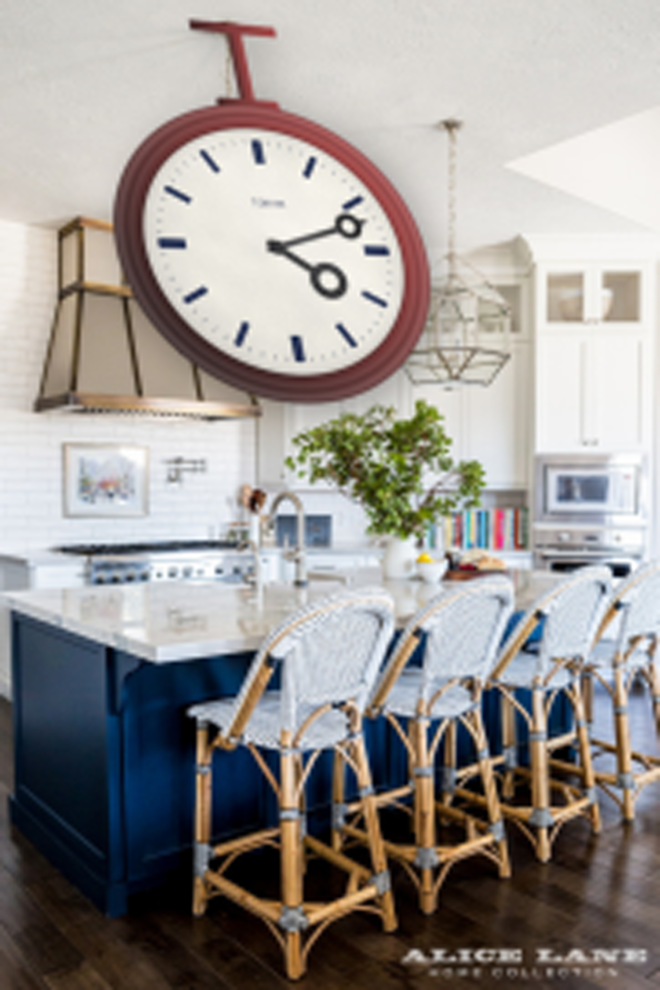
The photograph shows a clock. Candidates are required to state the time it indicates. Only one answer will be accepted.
4:12
